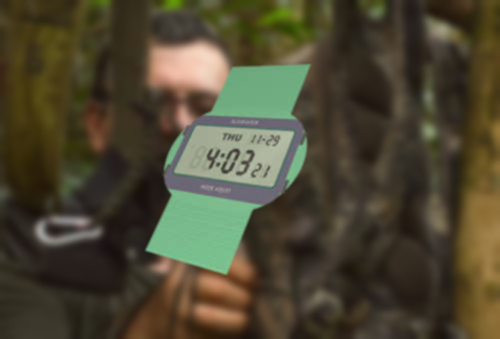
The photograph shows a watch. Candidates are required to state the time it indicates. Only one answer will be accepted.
4:03:21
